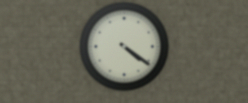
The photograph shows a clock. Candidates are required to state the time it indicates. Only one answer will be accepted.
4:21
